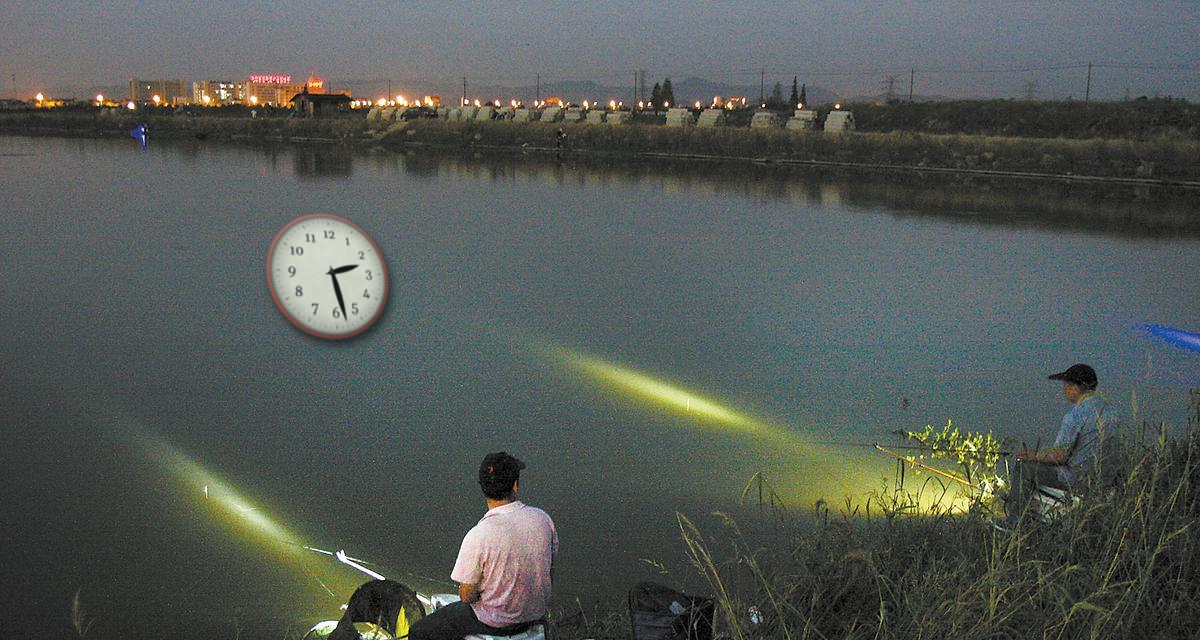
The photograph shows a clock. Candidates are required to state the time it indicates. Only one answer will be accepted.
2:28
